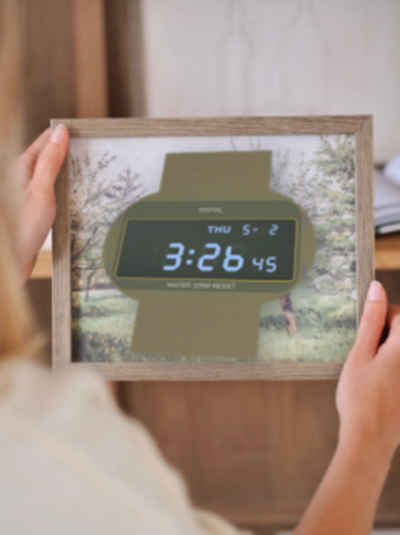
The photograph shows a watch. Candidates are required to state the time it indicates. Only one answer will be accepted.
3:26:45
